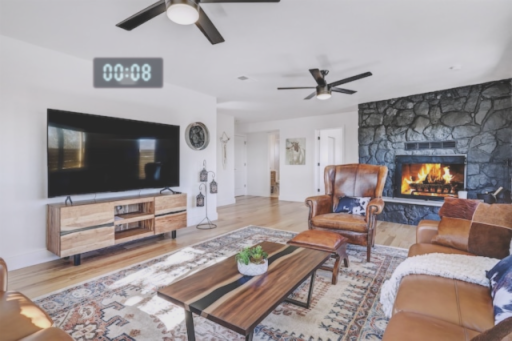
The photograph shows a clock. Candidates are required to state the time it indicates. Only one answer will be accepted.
0:08
